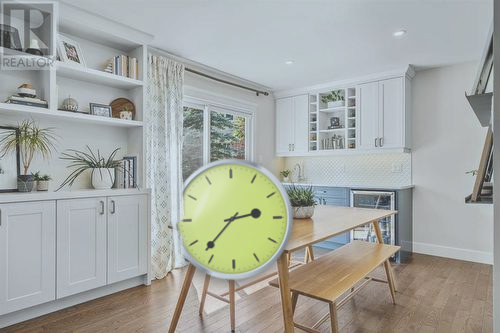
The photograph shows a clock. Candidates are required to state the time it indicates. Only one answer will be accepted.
2:37
